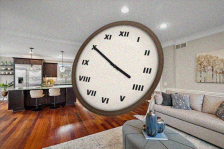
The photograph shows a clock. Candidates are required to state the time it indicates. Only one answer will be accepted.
3:50
